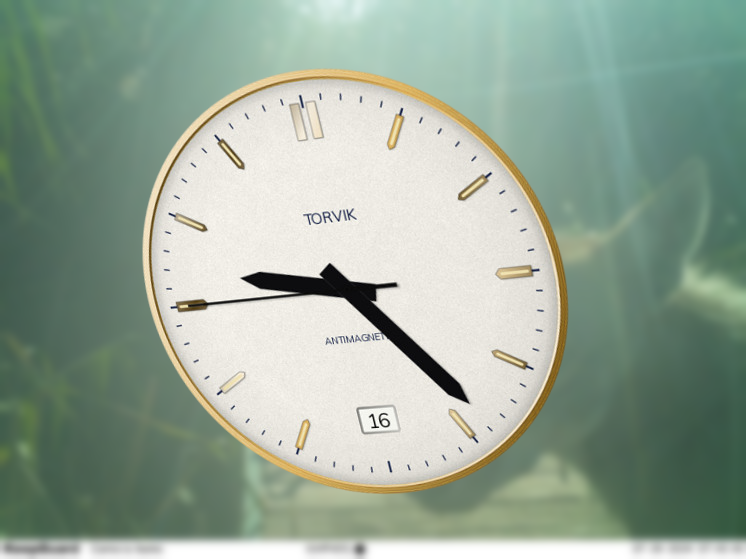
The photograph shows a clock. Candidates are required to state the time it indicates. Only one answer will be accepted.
9:23:45
